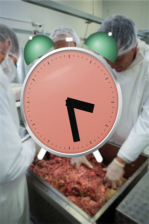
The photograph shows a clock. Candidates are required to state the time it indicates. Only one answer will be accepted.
3:28
